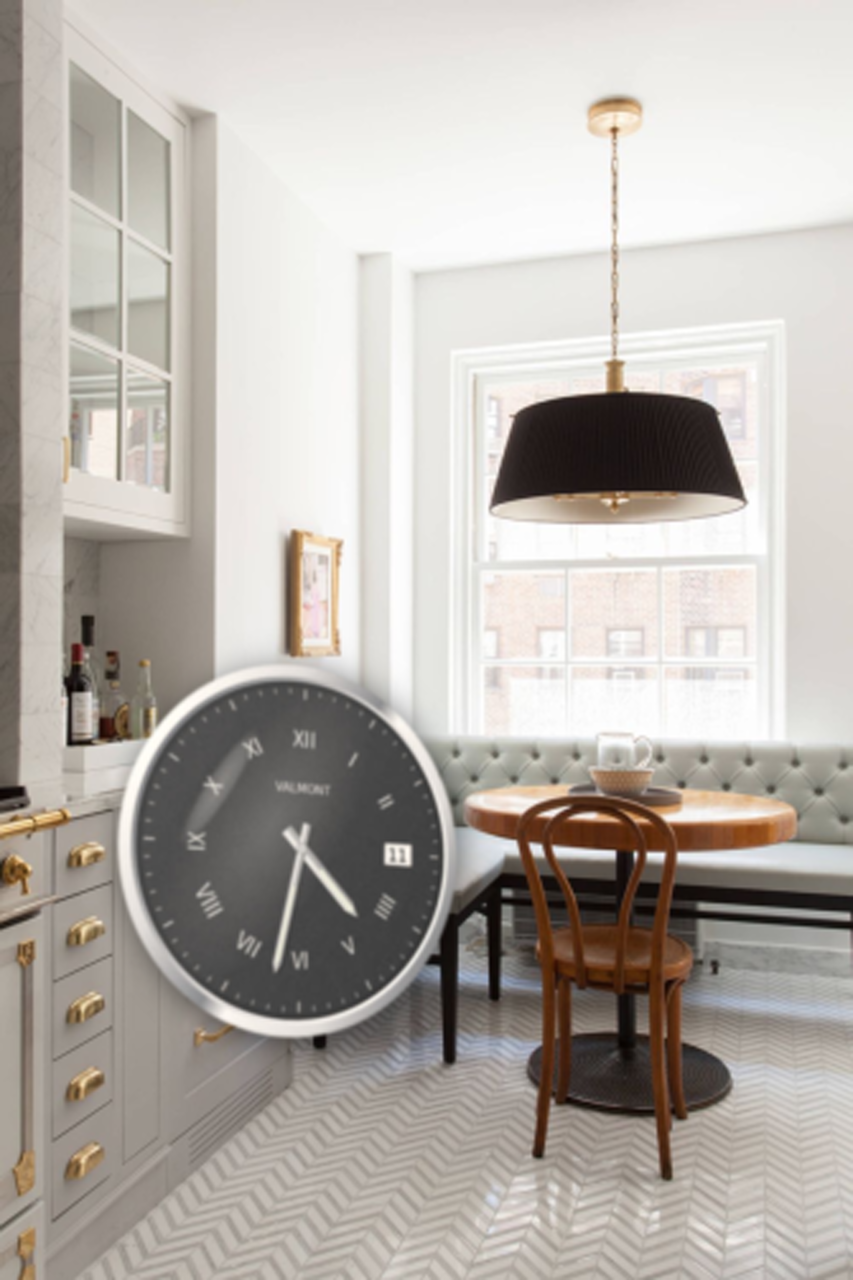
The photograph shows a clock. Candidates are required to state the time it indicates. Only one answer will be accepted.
4:32
